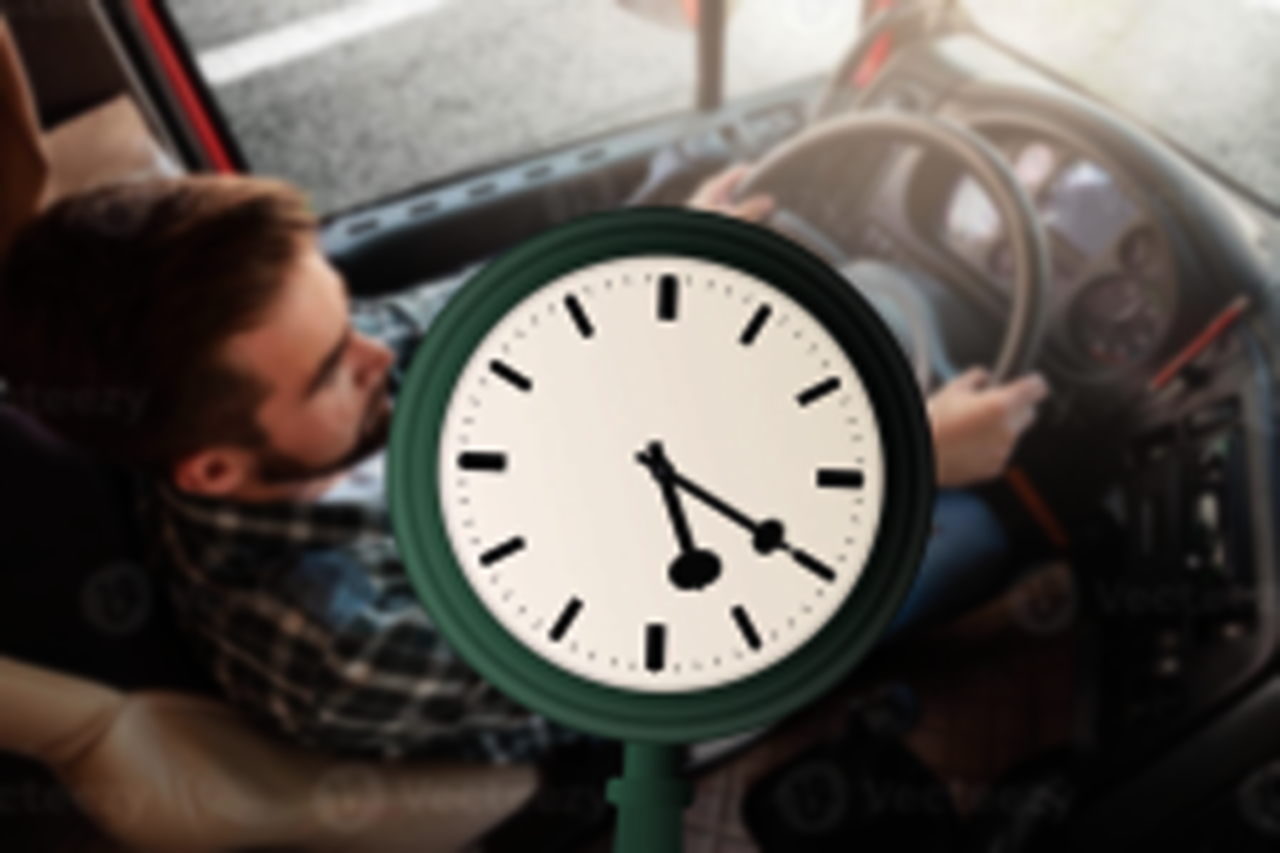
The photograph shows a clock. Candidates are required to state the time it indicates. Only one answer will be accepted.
5:20
